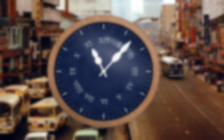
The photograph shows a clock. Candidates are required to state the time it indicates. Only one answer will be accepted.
11:07
